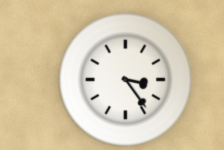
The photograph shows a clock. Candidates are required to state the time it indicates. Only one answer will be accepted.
3:24
